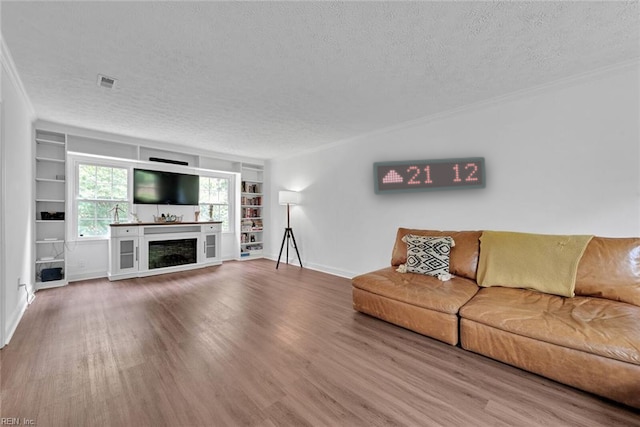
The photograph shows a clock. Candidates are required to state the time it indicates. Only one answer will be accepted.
21:12
